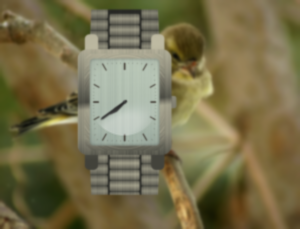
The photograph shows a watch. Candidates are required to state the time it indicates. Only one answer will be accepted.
7:39
